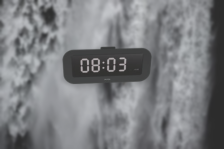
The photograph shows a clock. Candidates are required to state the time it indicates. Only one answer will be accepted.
8:03
